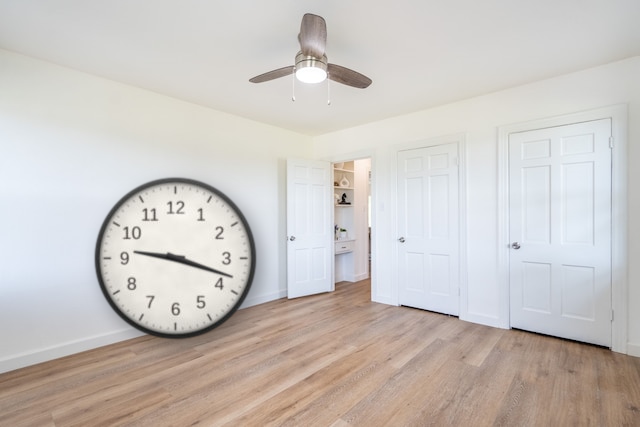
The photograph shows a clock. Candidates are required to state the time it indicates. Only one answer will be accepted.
9:18
